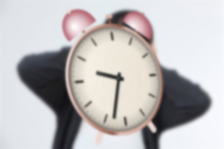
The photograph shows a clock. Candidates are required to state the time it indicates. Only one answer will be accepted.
9:33
